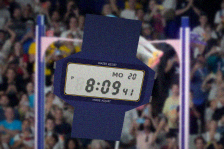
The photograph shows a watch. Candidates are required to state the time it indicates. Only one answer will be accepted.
8:09:41
